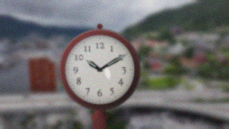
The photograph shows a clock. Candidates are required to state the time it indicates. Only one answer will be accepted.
10:10
